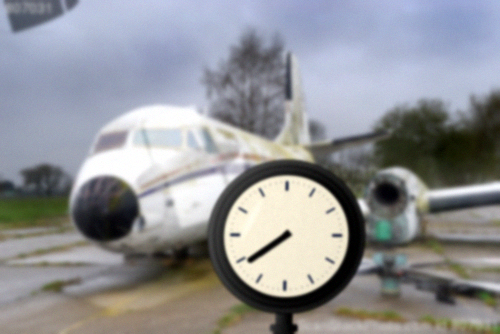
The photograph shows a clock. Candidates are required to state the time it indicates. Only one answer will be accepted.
7:39
